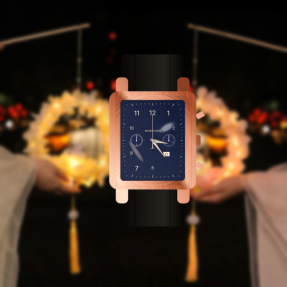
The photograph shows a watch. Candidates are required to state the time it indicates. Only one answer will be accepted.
3:24
